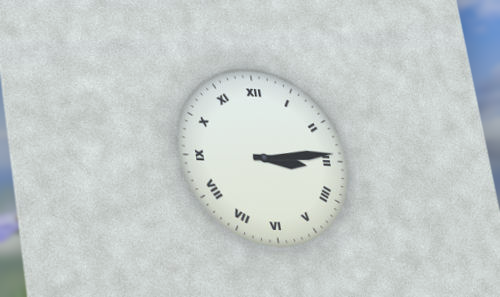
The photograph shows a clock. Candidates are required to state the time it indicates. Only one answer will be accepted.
3:14
